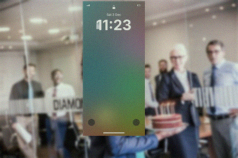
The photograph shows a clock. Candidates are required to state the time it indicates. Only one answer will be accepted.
11:23
